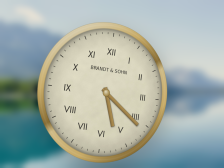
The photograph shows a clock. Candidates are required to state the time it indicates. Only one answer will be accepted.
5:21
